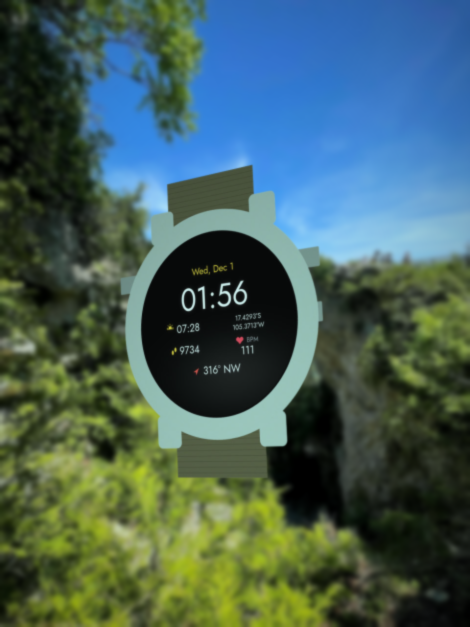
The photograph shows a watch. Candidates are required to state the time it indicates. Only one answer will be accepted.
1:56
